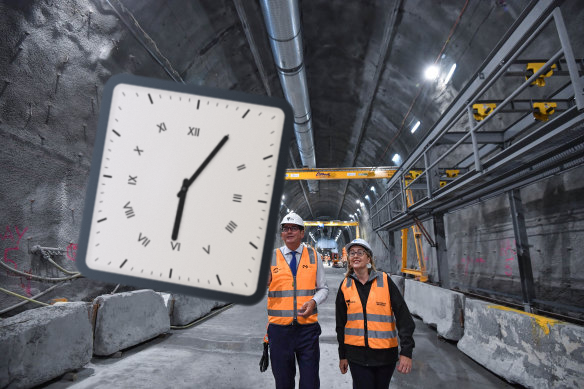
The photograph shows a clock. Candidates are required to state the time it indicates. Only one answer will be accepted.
6:05
